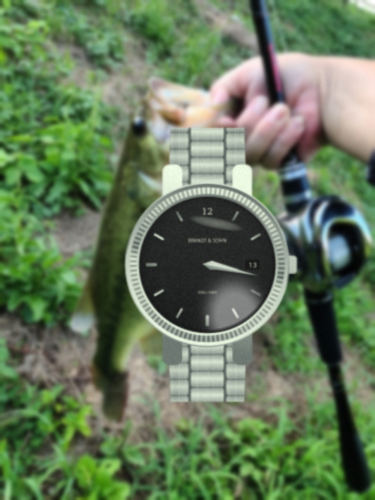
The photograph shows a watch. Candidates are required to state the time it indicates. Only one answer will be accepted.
3:17
